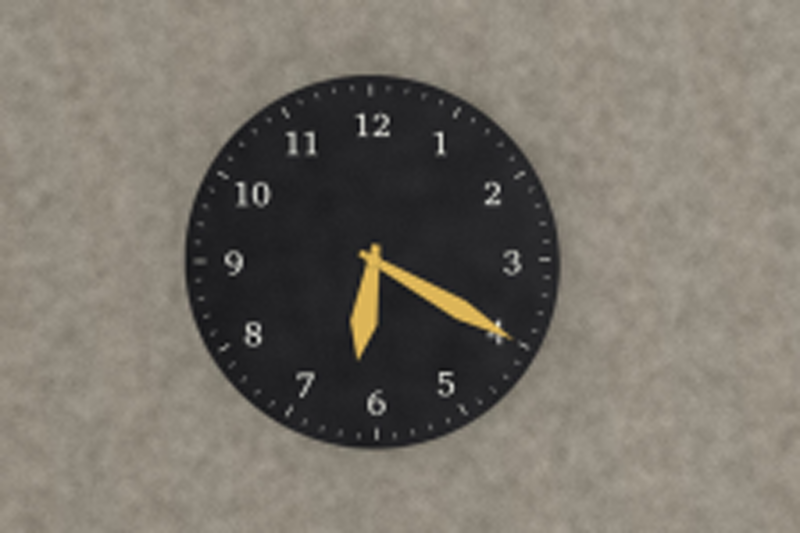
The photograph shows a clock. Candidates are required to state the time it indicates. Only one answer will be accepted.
6:20
